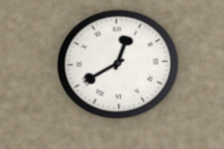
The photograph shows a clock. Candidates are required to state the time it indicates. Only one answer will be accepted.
12:40
